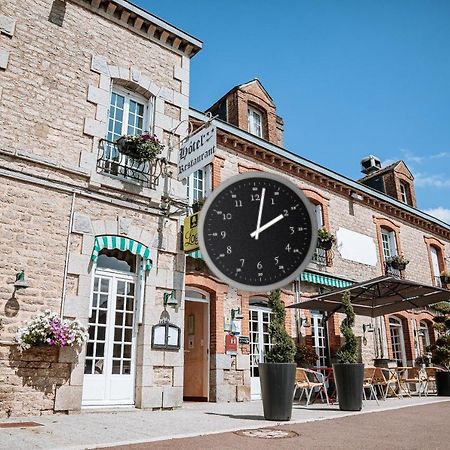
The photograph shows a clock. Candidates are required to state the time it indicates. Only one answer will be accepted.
2:02
